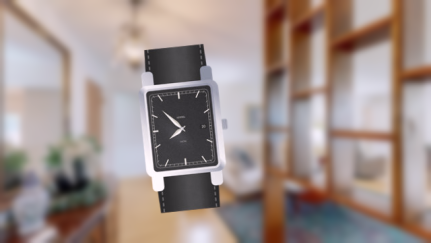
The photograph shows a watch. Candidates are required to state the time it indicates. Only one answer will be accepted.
7:53
